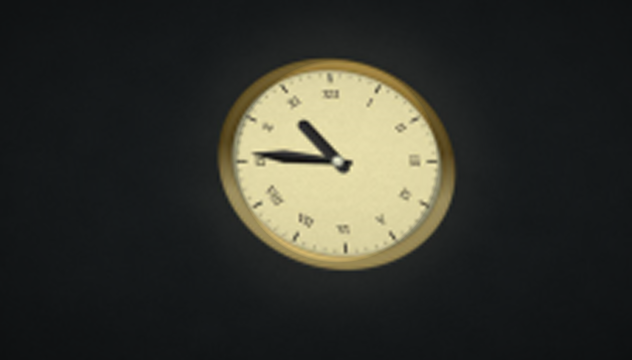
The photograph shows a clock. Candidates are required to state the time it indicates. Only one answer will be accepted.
10:46
